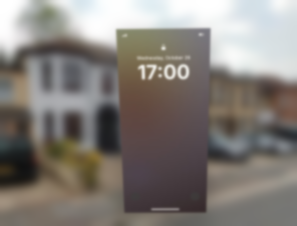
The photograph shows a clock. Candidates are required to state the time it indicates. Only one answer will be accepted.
17:00
